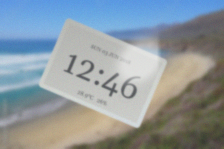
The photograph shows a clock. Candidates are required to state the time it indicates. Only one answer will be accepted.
12:46
